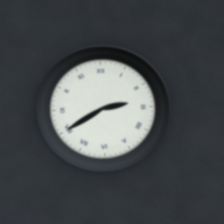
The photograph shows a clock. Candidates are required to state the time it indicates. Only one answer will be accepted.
2:40
